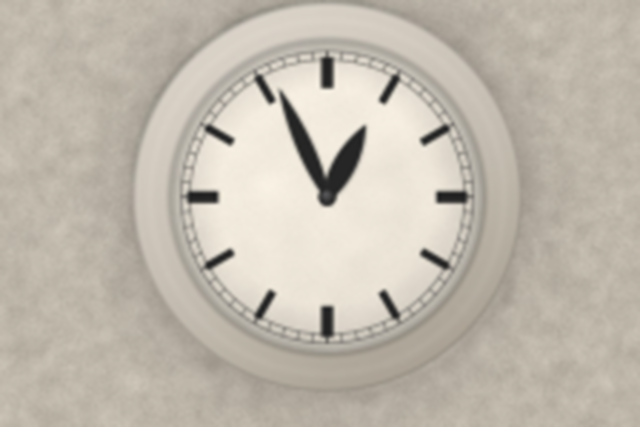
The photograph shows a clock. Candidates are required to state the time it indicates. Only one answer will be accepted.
12:56
